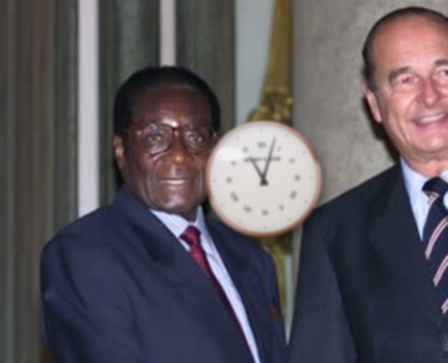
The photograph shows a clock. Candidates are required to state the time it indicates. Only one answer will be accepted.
11:03
